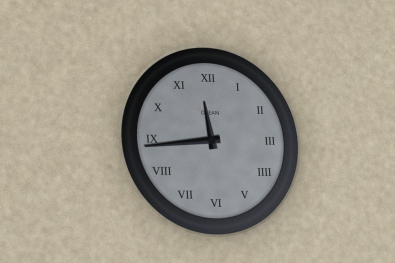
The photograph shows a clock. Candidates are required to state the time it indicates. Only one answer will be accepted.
11:44
